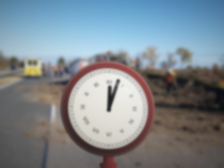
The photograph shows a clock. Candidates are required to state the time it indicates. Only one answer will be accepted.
12:03
